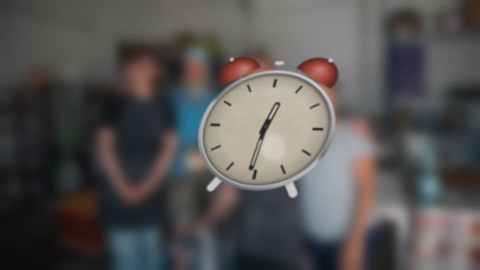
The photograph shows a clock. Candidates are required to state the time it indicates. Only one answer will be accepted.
12:31
